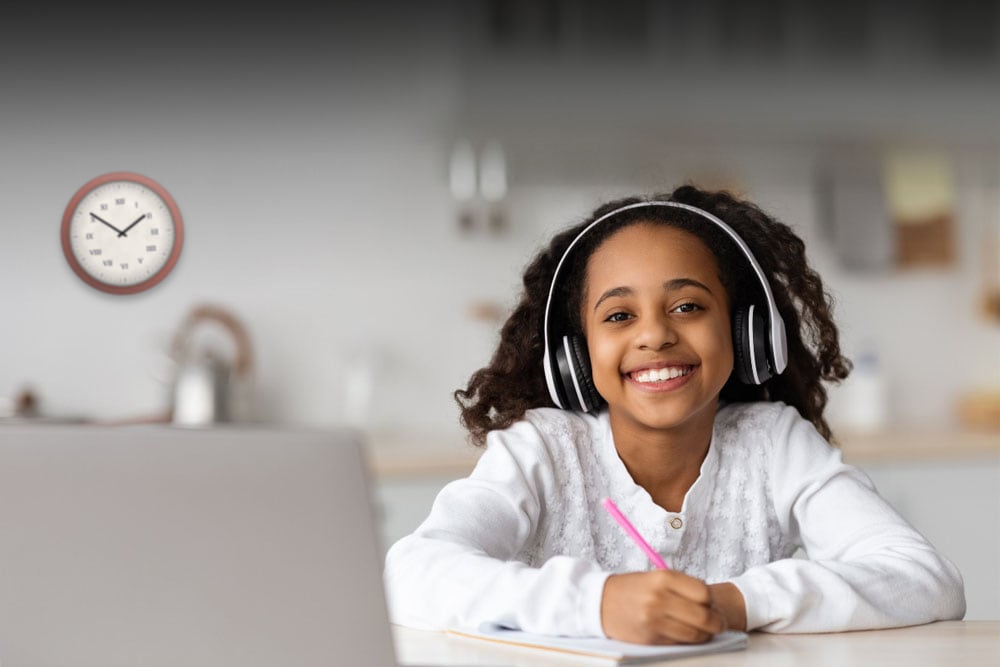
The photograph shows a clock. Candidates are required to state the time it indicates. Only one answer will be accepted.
1:51
